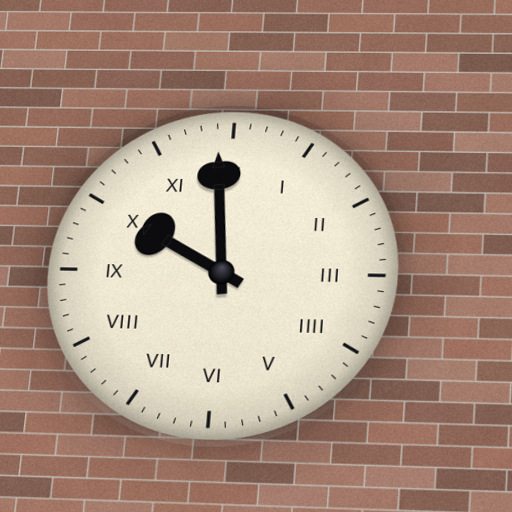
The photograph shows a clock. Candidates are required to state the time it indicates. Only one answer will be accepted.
9:59
